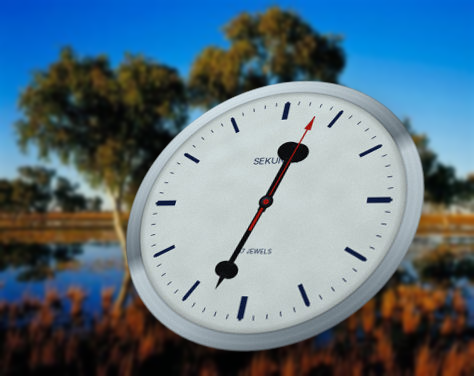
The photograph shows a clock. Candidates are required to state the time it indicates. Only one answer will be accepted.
12:33:03
